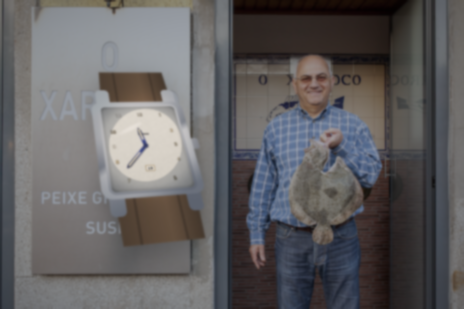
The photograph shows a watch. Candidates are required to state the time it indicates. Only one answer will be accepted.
11:37
